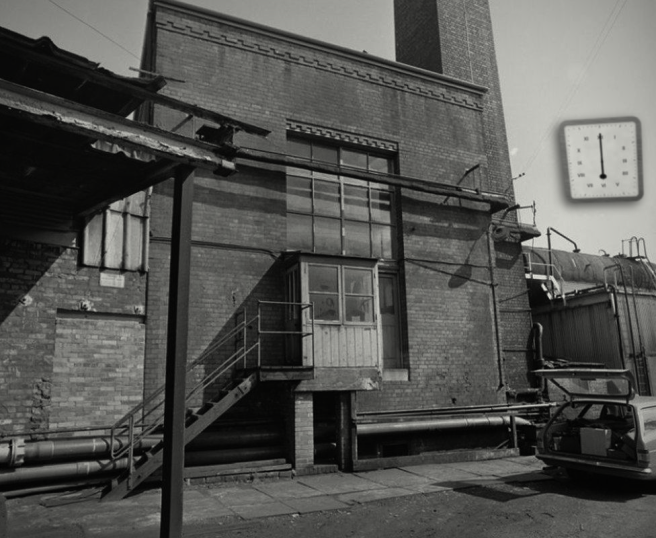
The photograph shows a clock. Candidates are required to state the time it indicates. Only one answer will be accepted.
6:00
